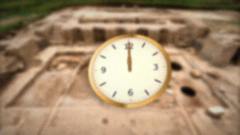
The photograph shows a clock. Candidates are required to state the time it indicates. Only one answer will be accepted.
12:00
